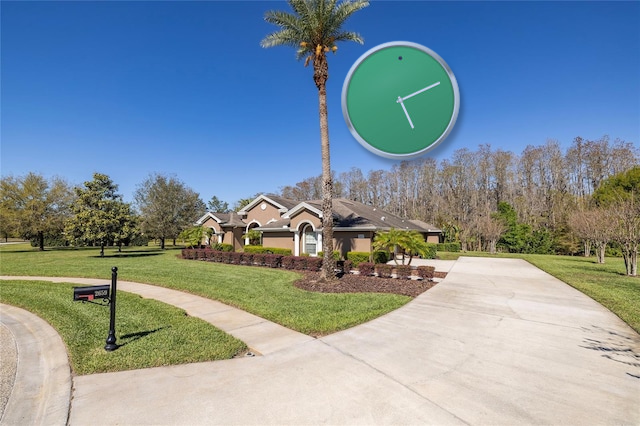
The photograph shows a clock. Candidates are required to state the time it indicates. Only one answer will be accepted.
5:11
